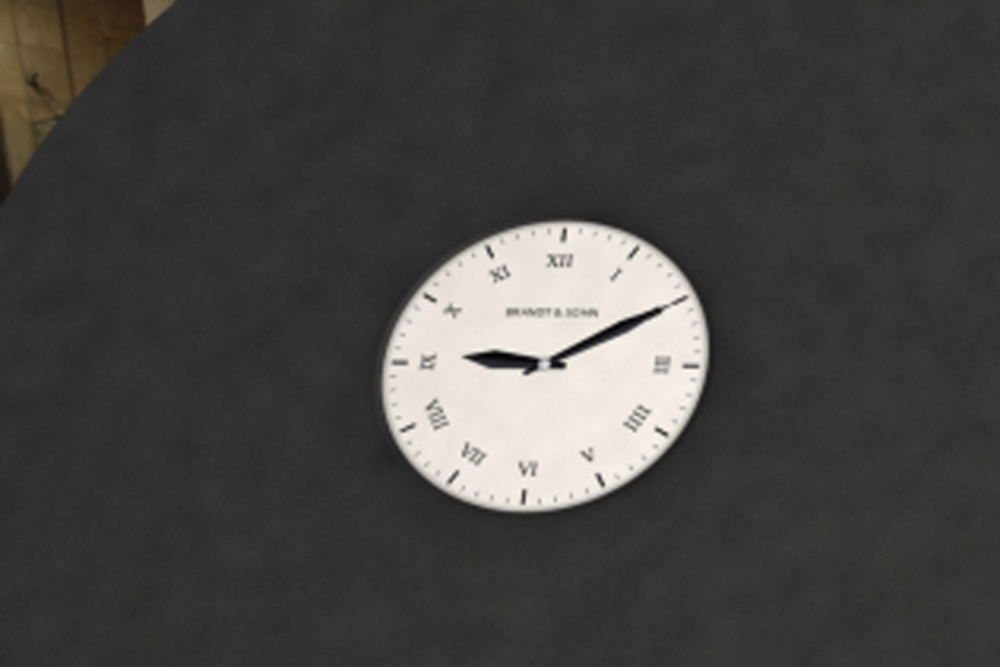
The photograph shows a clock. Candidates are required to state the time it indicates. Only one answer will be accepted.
9:10
